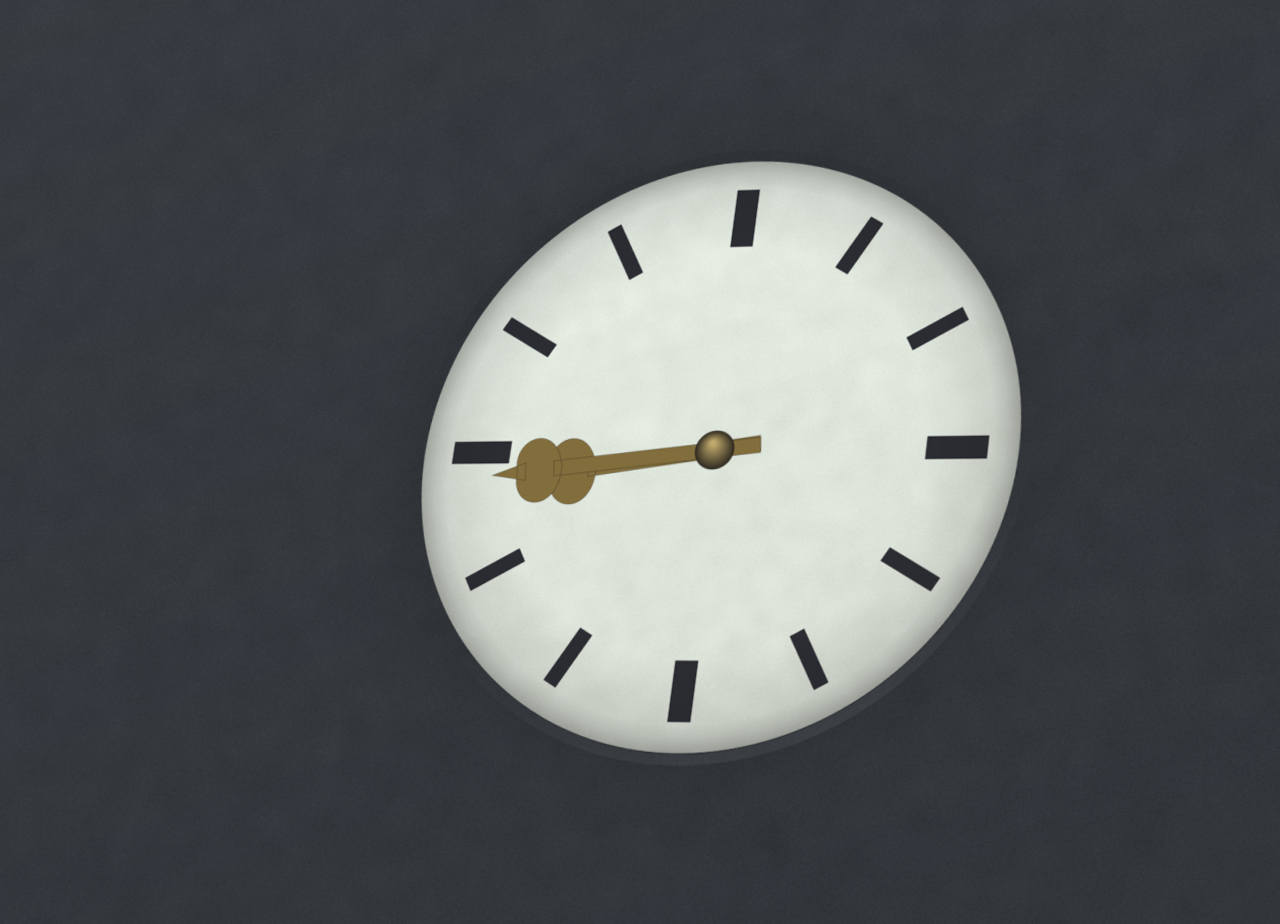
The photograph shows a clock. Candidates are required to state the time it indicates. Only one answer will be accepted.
8:44
